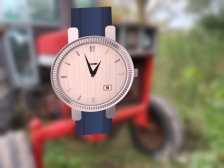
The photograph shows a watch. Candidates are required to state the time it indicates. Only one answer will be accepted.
12:57
